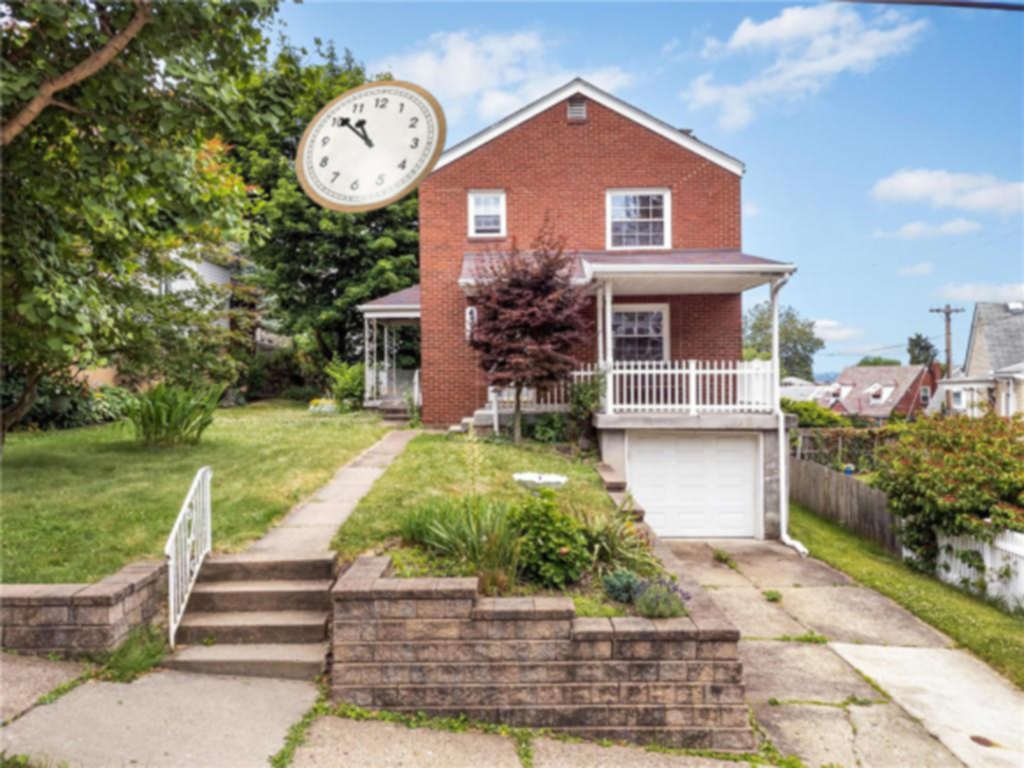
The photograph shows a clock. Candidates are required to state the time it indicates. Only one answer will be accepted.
10:51
